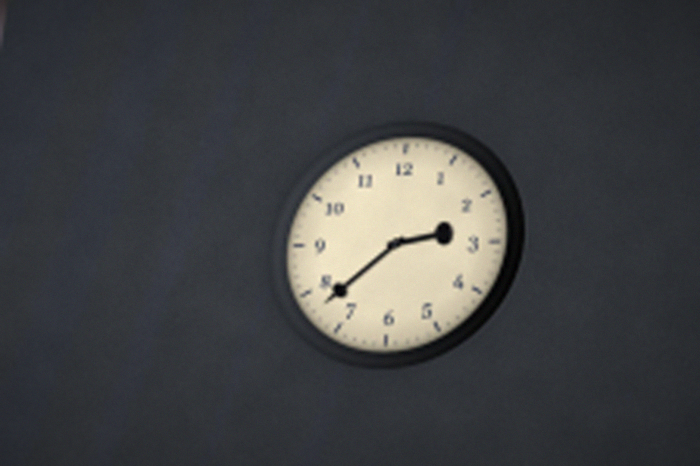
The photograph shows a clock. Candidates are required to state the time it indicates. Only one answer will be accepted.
2:38
